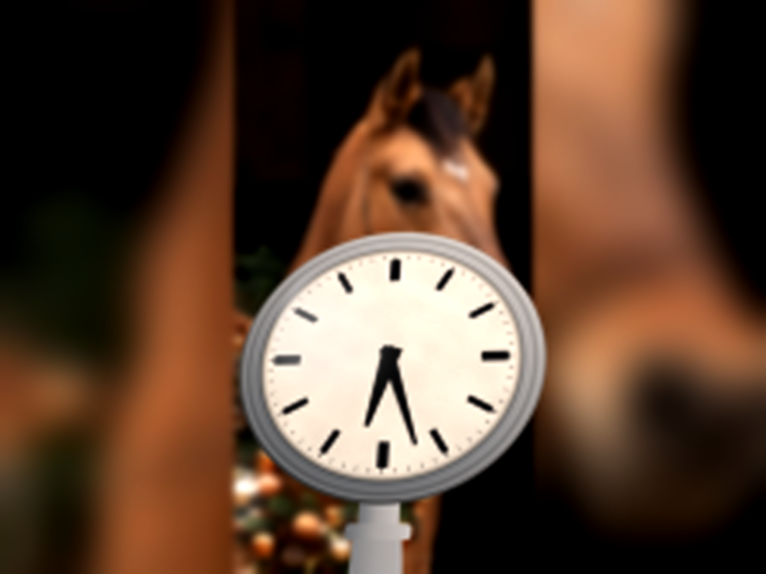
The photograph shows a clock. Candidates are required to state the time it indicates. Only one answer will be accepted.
6:27
